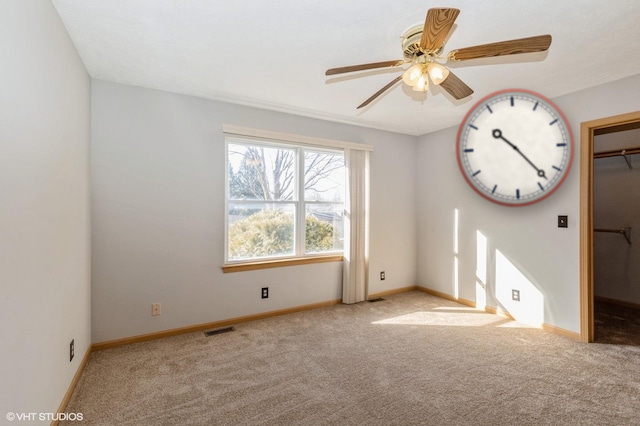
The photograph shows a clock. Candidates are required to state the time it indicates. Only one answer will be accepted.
10:23
